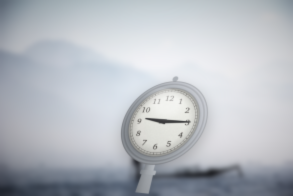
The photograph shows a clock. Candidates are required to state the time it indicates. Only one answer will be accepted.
9:15
